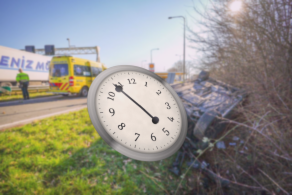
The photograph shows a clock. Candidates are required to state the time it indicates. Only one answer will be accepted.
4:54
